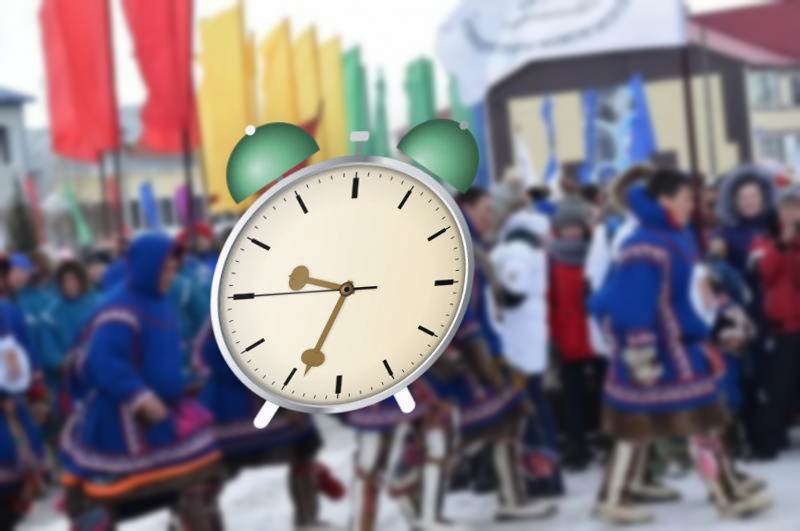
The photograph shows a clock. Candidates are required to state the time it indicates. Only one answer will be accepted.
9:33:45
